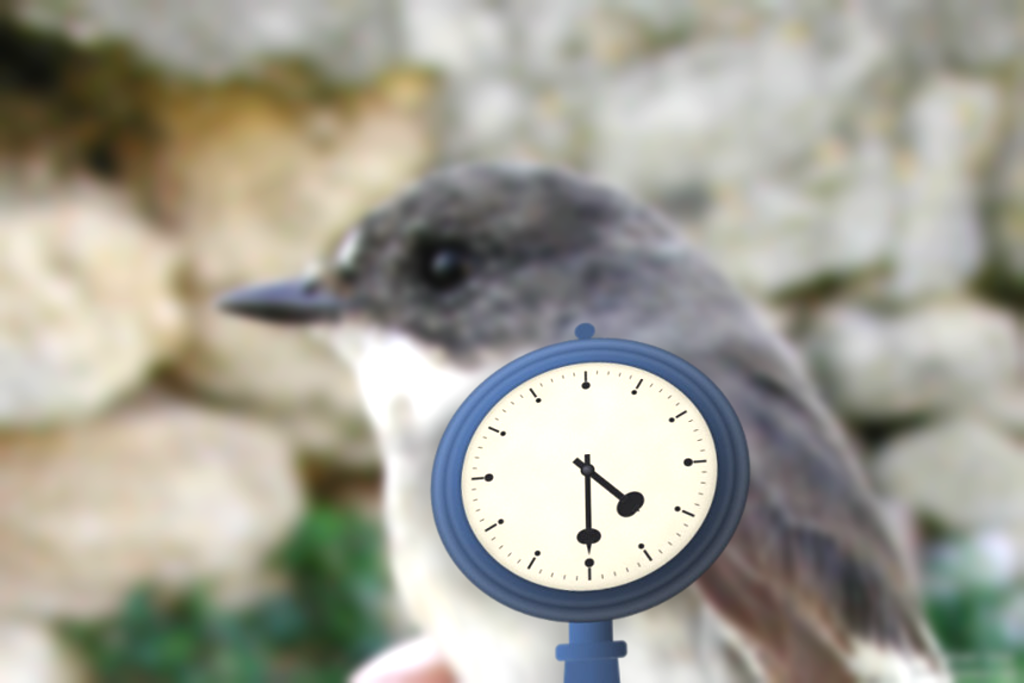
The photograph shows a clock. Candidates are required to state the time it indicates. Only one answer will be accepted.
4:30
